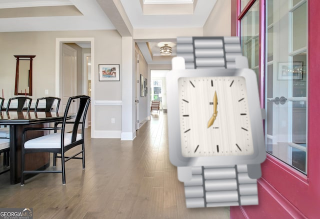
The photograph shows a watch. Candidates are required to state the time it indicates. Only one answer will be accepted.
7:01
